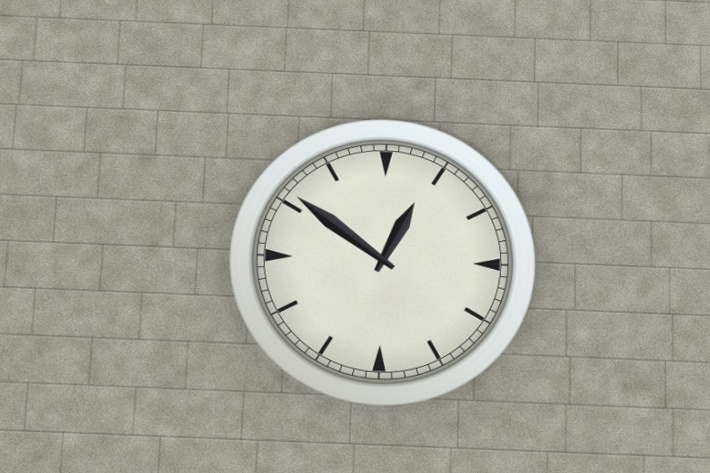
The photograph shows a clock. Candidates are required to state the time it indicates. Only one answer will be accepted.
12:51
